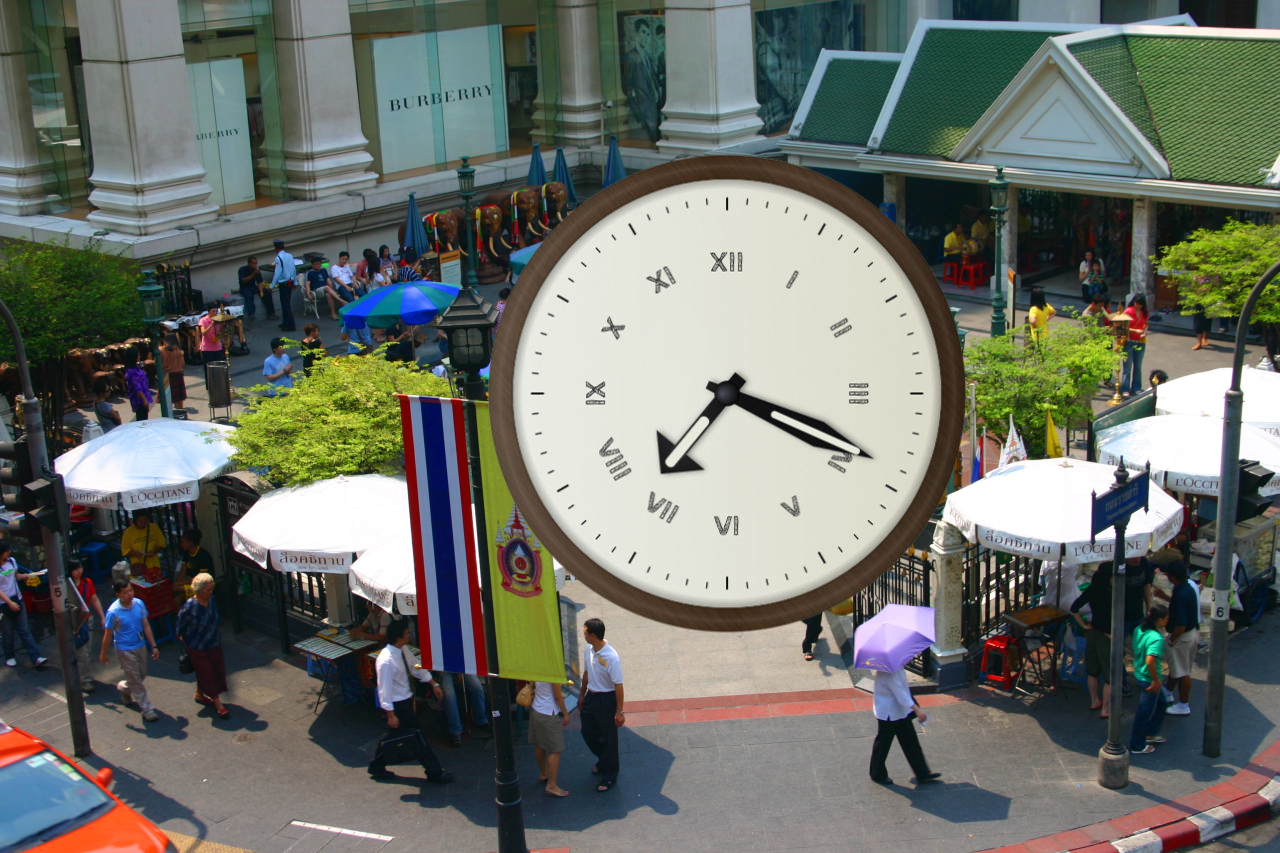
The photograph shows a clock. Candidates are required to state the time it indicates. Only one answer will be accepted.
7:19
